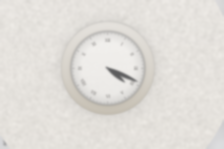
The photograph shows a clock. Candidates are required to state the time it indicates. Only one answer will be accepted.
4:19
